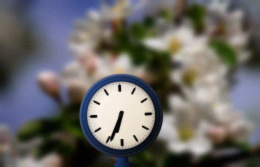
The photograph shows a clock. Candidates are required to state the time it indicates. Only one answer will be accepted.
6:34
